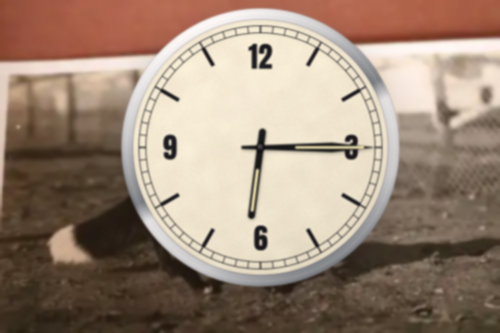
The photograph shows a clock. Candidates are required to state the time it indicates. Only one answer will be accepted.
6:15
